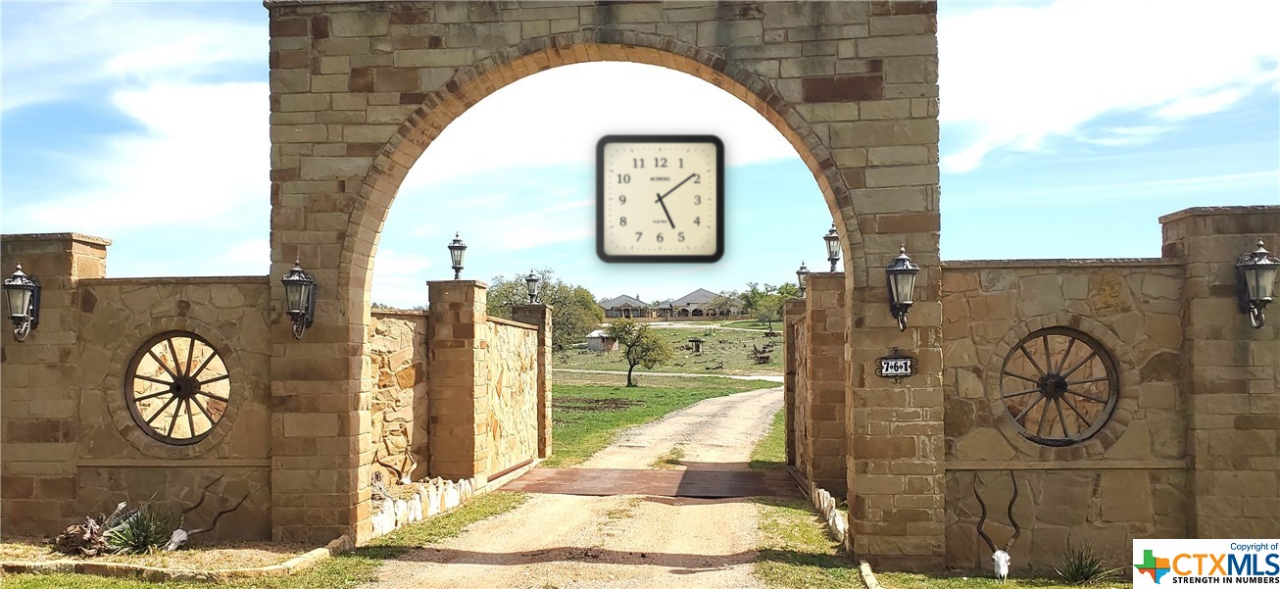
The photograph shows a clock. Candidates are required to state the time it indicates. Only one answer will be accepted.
5:09
